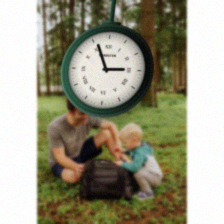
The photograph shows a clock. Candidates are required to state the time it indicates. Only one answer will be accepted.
2:56
